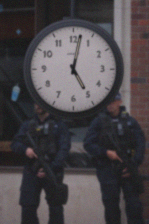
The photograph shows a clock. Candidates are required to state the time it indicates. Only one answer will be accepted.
5:02
